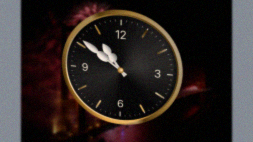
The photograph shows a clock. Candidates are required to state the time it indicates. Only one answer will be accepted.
10:51
